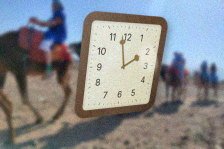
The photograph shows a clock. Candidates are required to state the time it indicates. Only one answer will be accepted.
1:58
